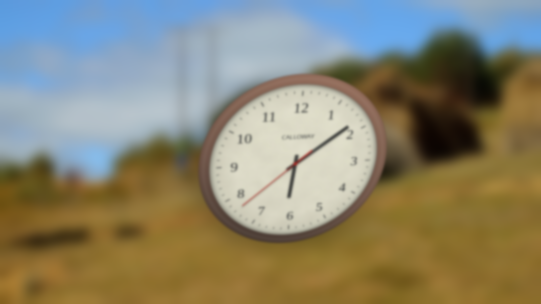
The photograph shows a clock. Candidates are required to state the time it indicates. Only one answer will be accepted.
6:08:38
